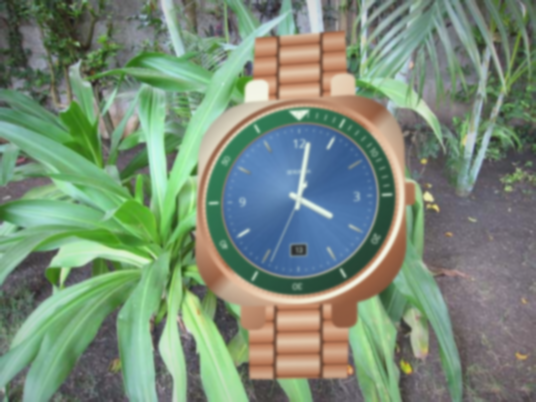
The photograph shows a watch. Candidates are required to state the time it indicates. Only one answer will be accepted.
4:01:34
